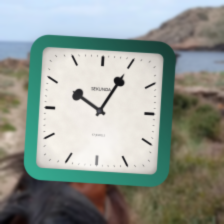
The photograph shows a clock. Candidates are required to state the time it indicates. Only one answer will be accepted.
10:05
